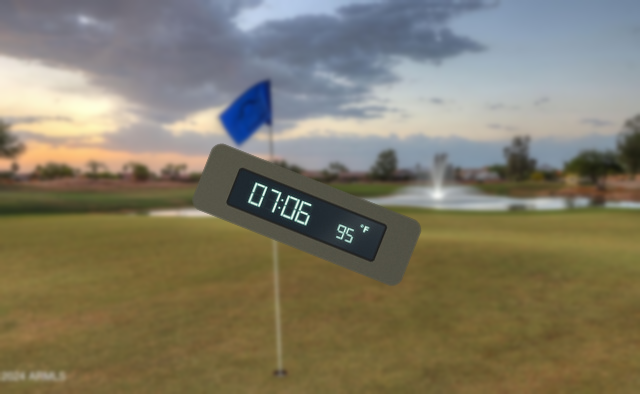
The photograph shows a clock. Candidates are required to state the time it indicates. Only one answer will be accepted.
7:06
